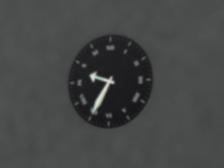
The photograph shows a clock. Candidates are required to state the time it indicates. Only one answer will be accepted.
9:35
